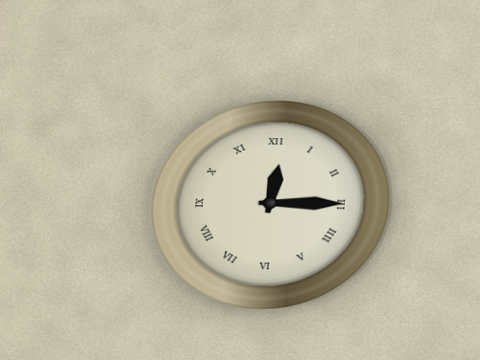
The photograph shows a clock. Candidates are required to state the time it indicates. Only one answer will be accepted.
12:15
